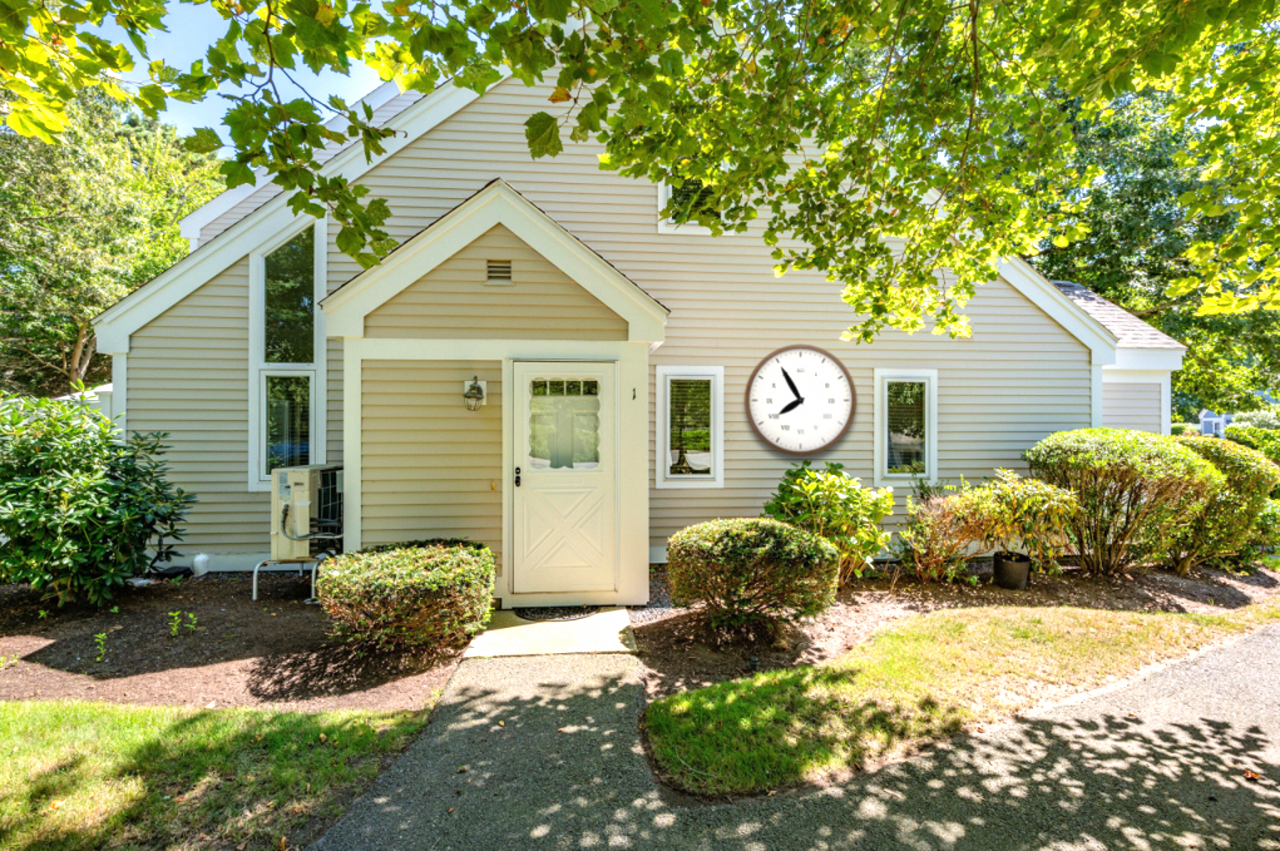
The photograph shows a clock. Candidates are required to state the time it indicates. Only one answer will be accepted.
7:55
